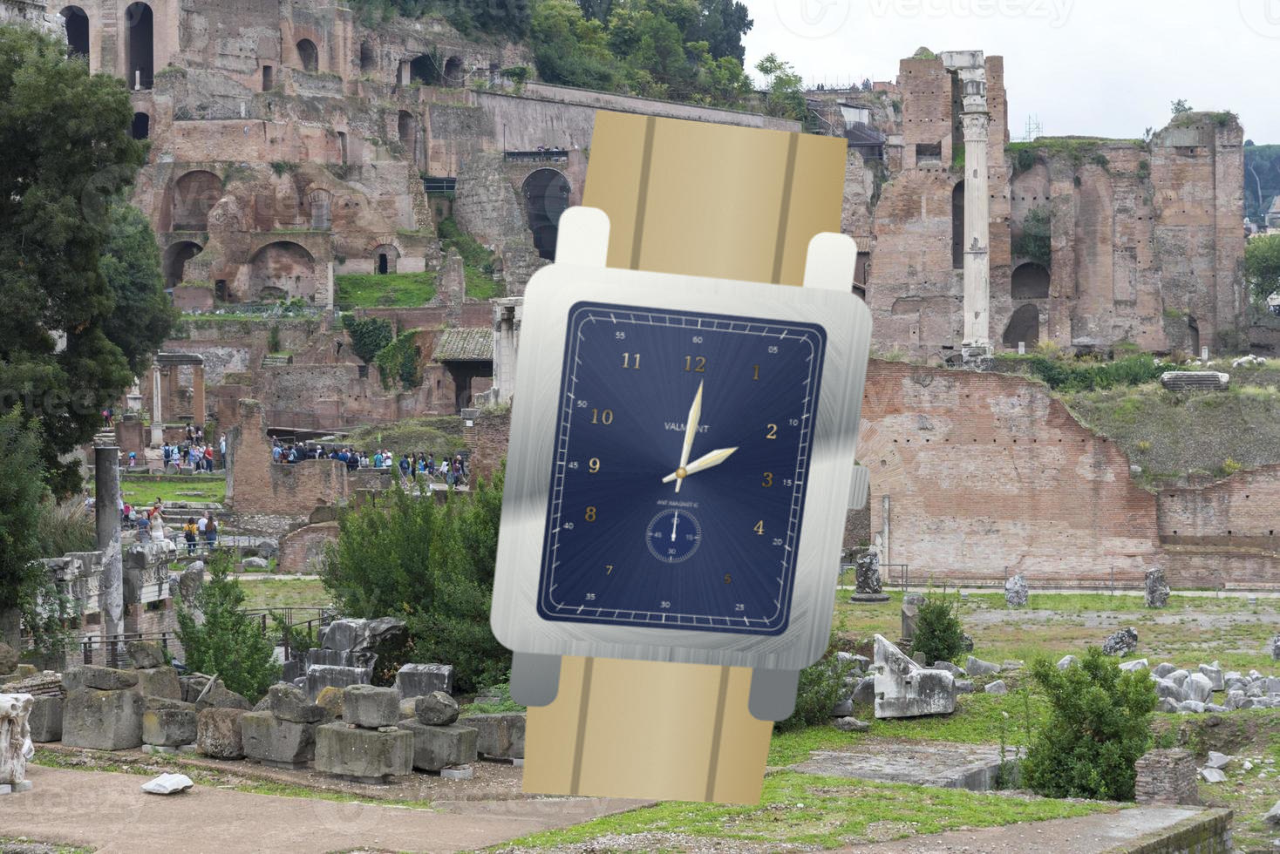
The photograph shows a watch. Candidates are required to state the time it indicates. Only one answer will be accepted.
2:01
